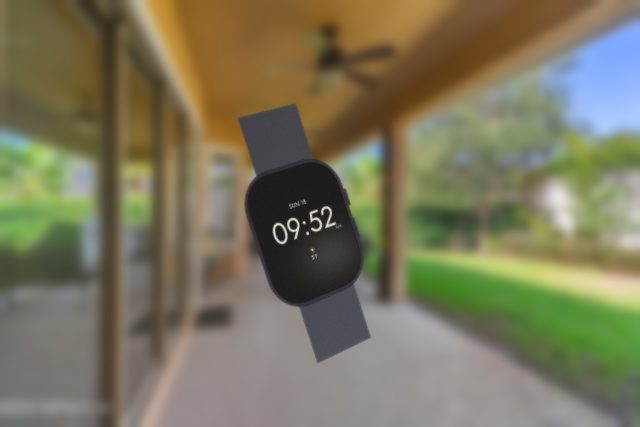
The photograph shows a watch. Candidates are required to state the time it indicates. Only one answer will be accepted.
9:52
